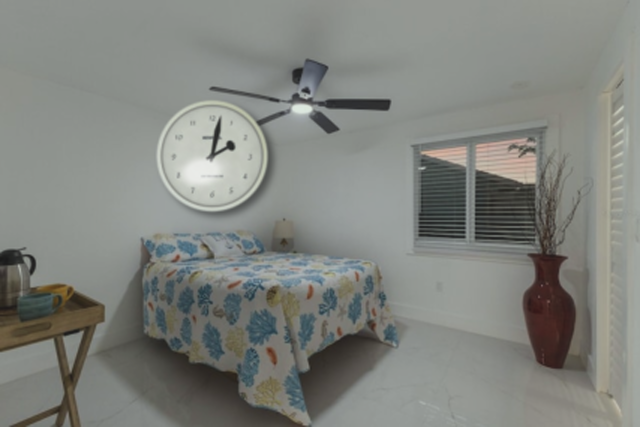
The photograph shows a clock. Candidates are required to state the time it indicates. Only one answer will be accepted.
2:02
